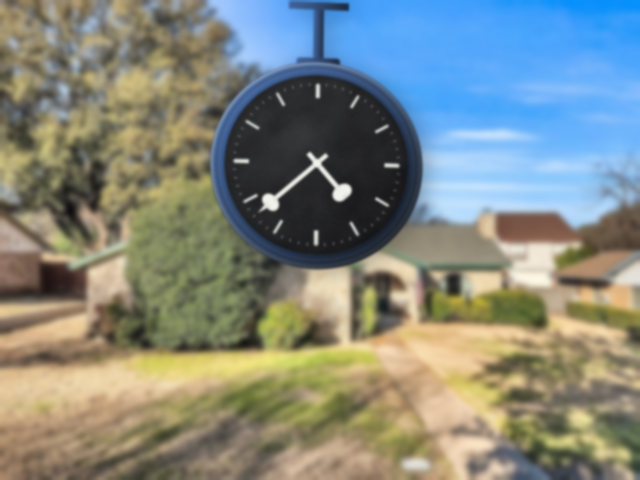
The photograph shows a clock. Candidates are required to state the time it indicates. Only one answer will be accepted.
4:38
